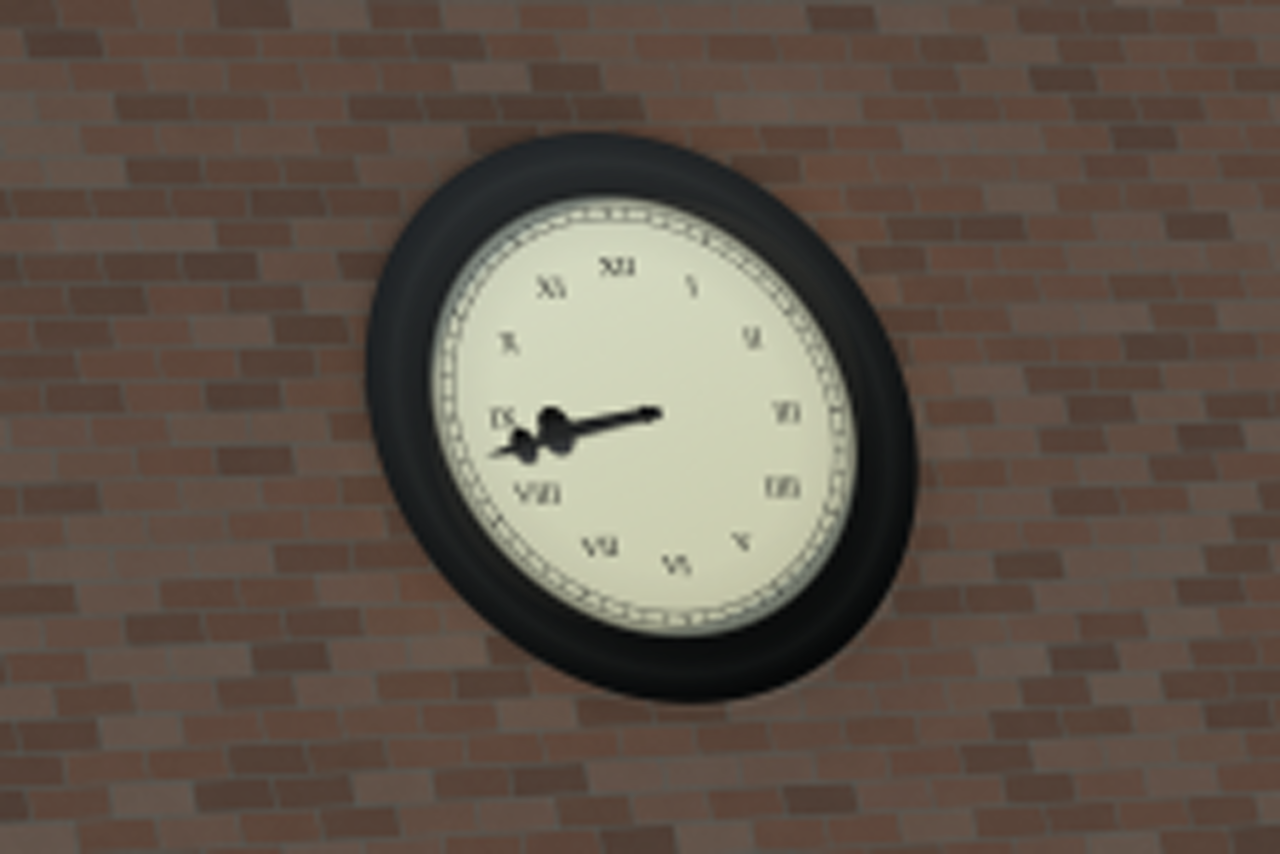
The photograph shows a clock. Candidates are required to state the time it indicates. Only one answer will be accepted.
8:43
